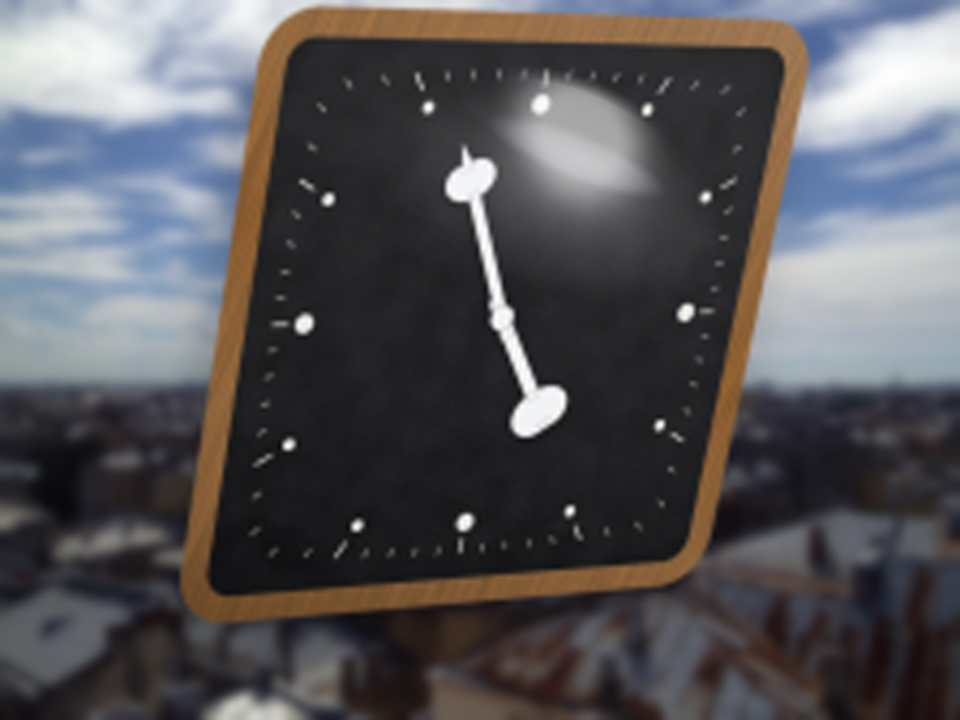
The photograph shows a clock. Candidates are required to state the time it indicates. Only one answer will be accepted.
4:56
